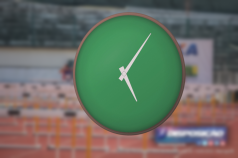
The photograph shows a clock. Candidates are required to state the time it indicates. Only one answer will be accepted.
5:06
